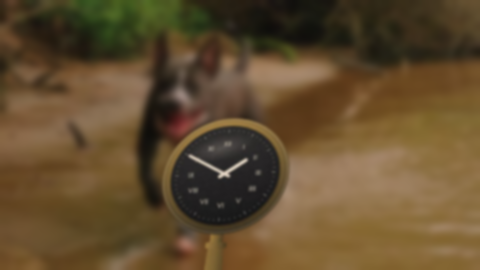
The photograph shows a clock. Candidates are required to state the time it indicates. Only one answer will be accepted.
1:50
